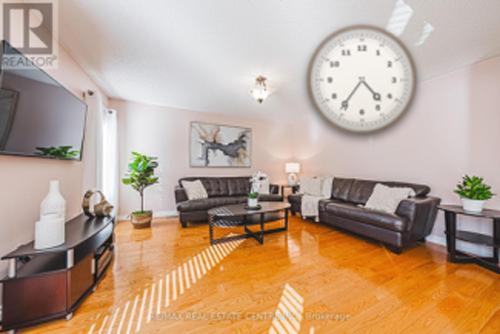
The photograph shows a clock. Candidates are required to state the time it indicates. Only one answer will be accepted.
4:36
